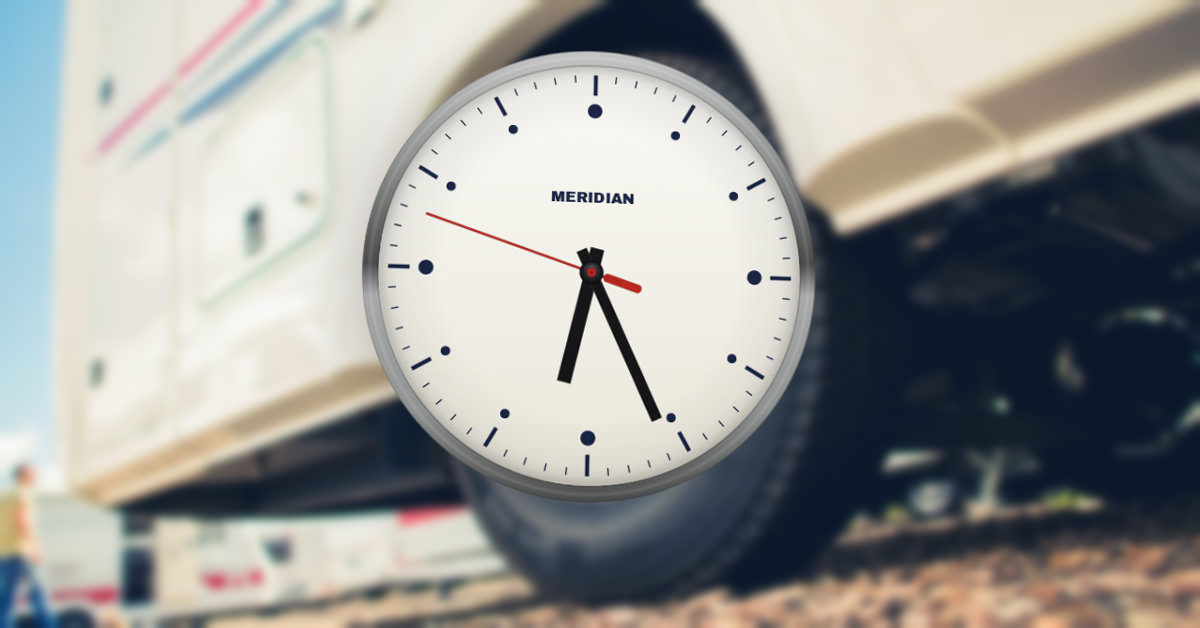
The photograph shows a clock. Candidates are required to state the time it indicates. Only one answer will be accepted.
6:25:48
